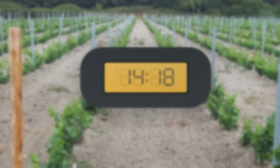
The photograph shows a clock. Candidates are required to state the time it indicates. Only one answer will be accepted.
14:18
